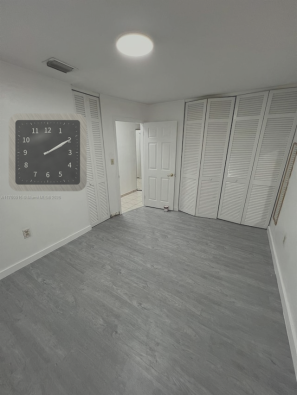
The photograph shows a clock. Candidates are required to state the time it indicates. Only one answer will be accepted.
2:10
